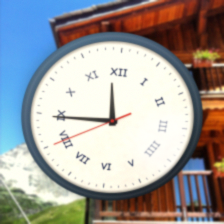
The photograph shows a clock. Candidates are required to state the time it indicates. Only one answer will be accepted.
11:44:40
